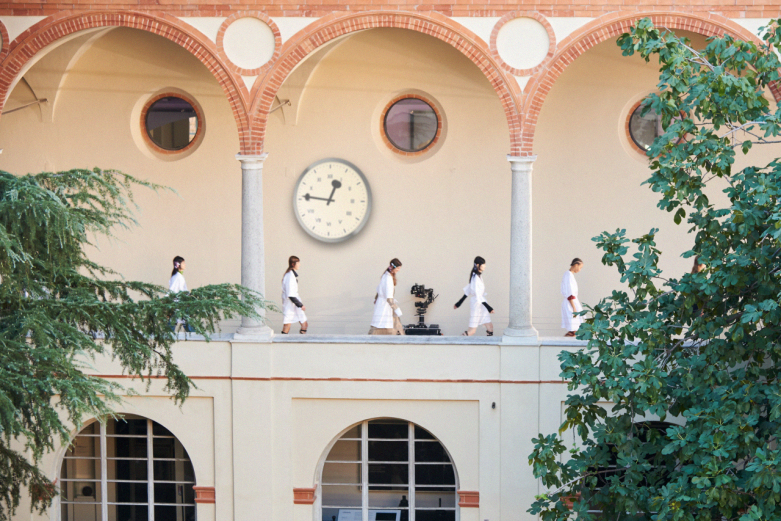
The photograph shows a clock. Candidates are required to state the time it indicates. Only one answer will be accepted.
12:46
